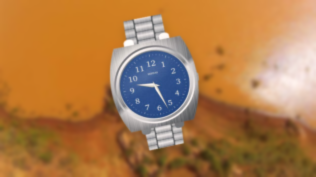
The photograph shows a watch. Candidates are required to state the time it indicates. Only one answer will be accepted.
9:27
